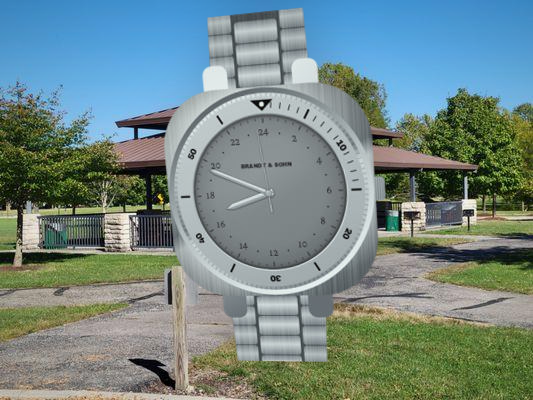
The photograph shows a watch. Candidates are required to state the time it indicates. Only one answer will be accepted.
16:48:59
